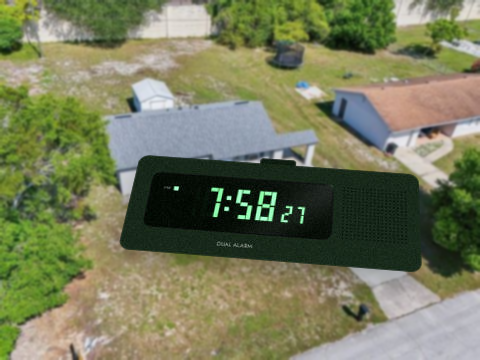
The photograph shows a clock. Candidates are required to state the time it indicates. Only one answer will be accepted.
7:58:27
